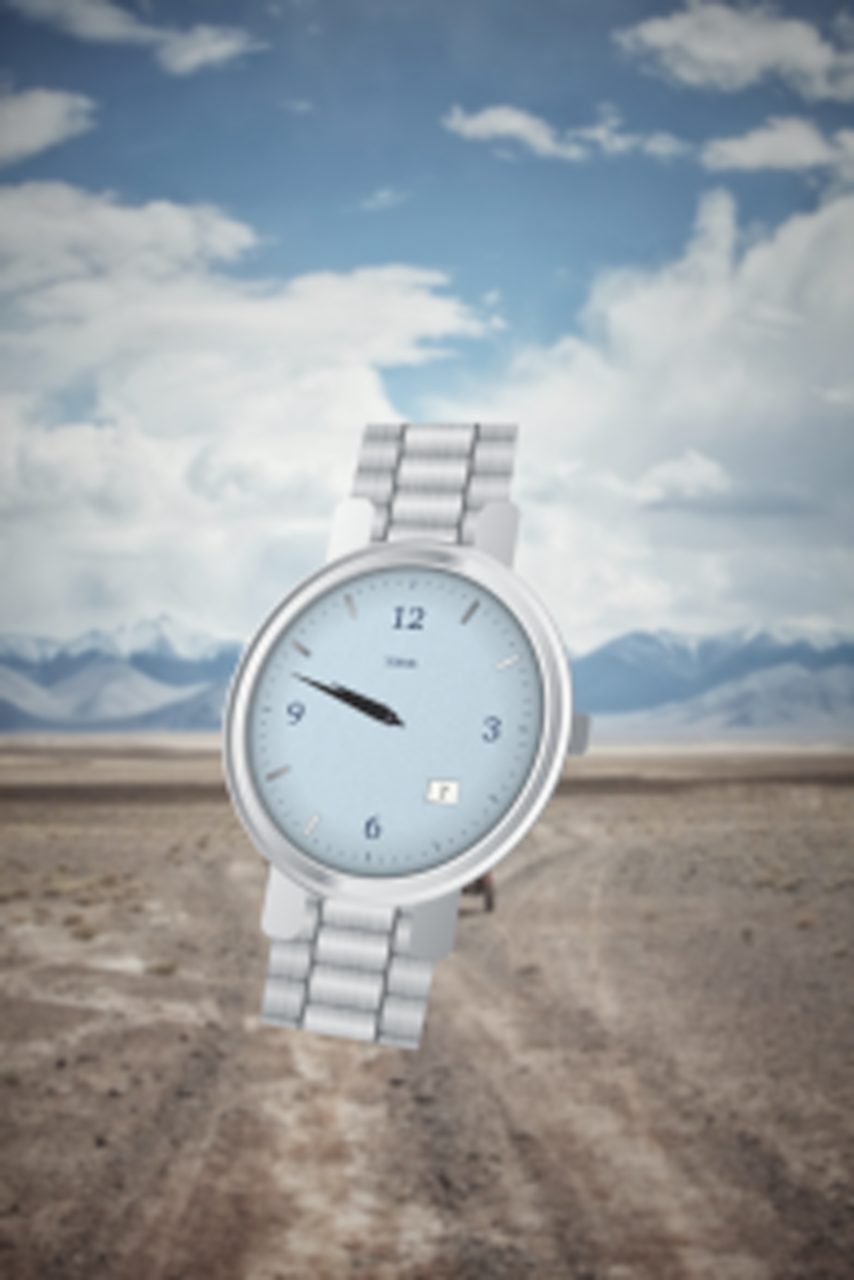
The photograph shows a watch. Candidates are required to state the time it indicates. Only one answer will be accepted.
9:48
